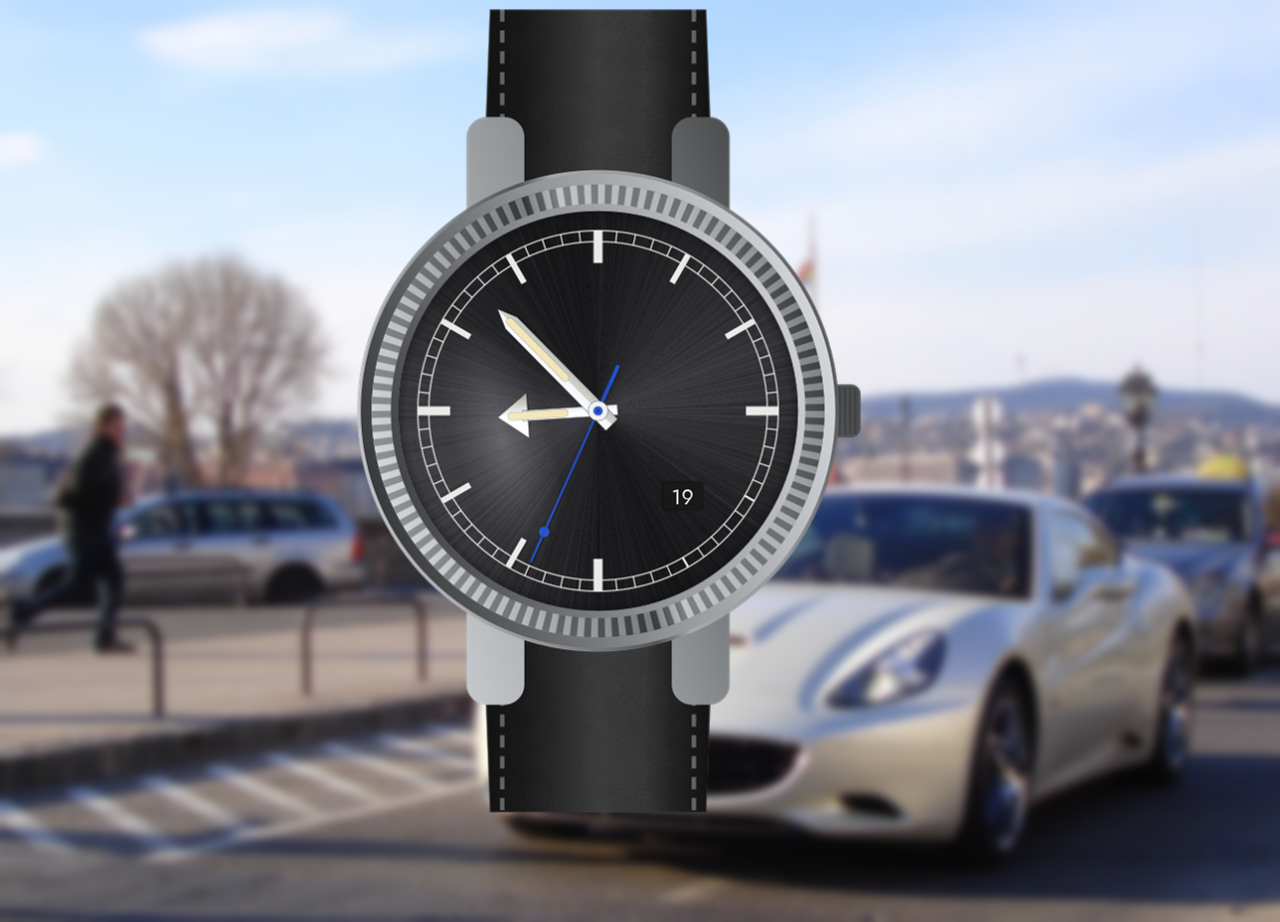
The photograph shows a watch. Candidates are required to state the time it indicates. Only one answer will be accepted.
8:52:34
